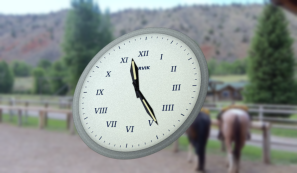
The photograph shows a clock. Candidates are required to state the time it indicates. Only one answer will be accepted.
11:24
